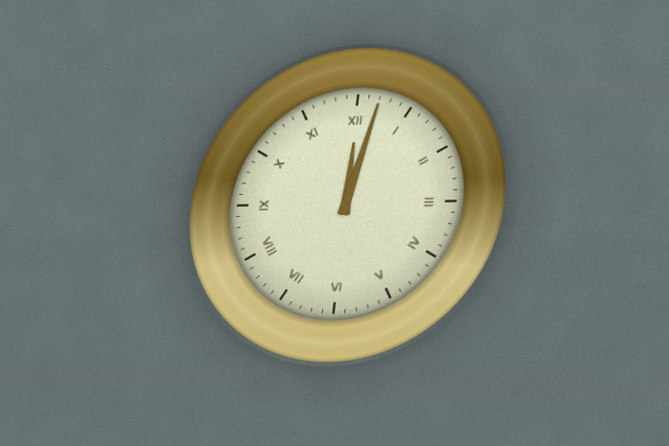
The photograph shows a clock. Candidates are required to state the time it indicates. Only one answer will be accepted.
12:02
